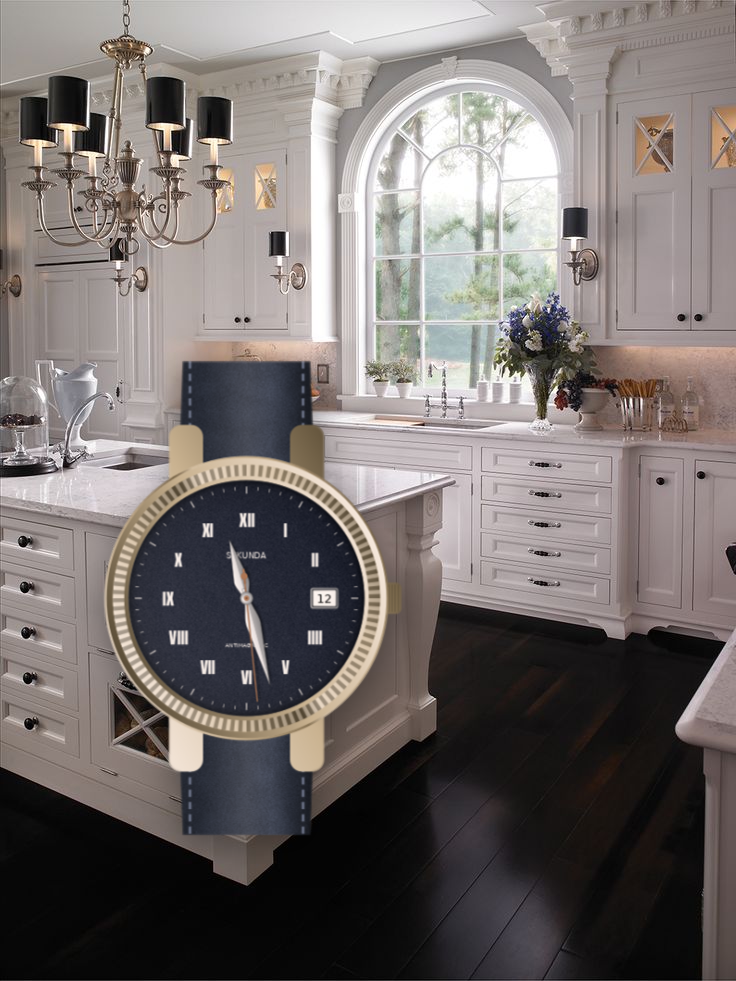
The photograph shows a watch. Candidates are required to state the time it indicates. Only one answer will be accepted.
11:27:29
